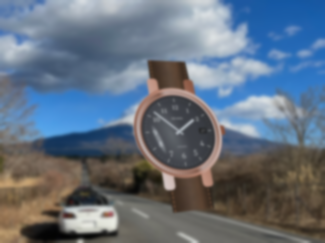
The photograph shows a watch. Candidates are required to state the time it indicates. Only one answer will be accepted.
1:52
